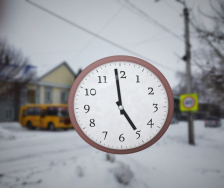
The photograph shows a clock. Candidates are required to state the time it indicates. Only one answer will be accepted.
4:59
